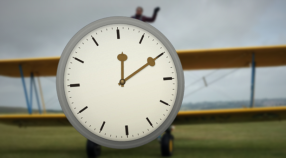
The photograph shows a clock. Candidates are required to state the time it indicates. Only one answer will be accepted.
12:10
